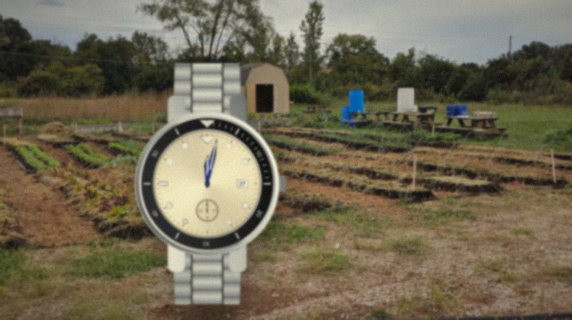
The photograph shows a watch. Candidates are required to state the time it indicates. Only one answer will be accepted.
12:02
